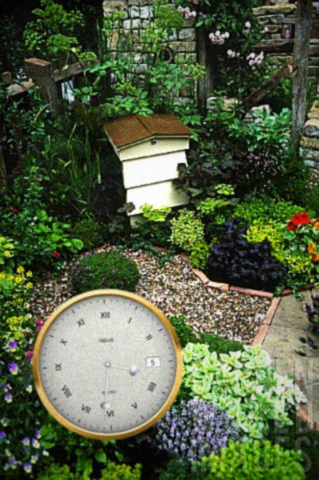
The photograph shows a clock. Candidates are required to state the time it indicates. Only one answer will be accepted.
3:31
